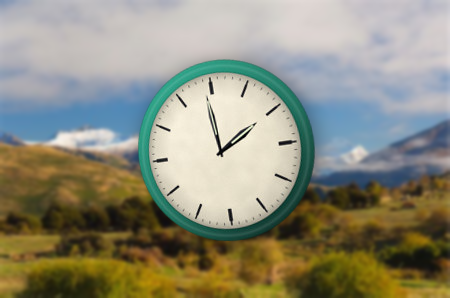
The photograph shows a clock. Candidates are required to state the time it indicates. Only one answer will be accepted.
1:59
